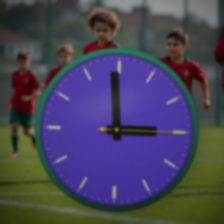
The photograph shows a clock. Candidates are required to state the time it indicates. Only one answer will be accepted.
2:59:15
